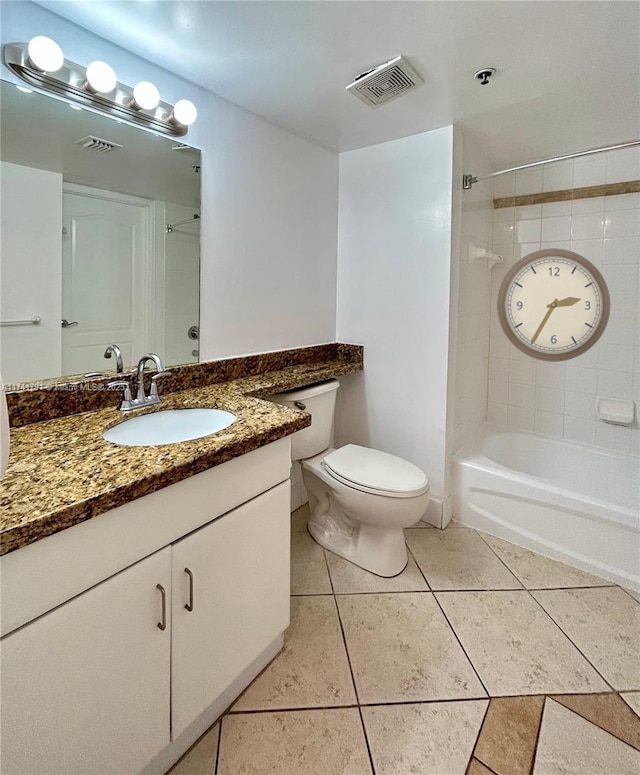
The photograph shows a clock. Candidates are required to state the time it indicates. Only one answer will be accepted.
2:35
